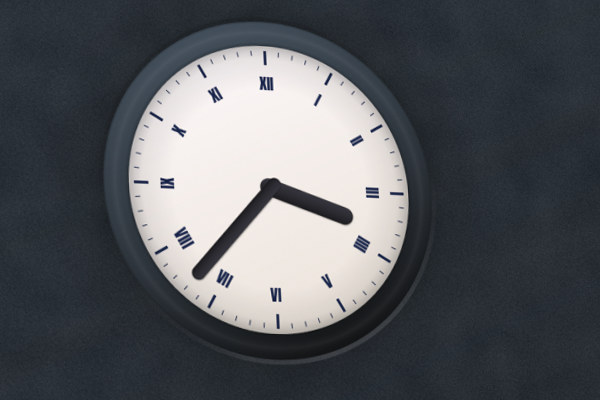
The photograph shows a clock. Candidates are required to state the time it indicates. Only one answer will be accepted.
3:37
